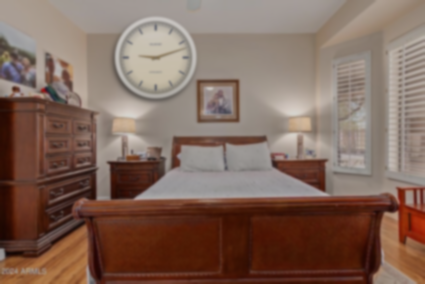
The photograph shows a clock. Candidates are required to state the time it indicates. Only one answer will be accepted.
9:12
